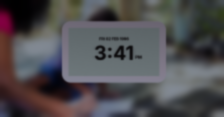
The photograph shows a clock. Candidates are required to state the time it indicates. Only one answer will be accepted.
3:41
